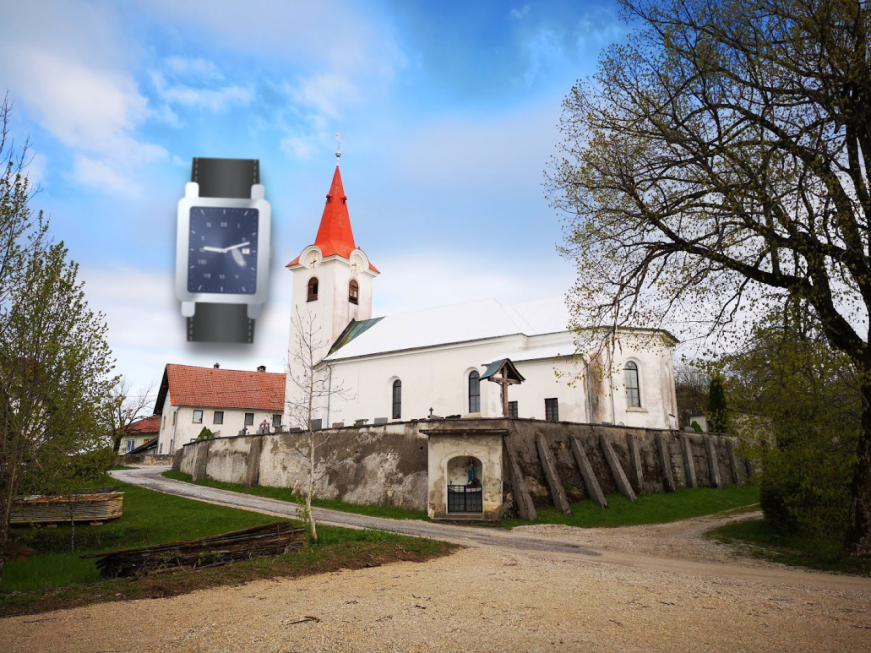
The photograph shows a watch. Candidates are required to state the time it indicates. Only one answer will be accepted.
9:12
